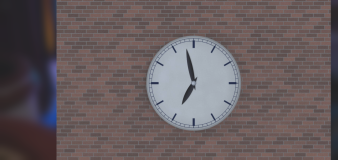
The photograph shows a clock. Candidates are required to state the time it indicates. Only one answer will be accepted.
6:58
